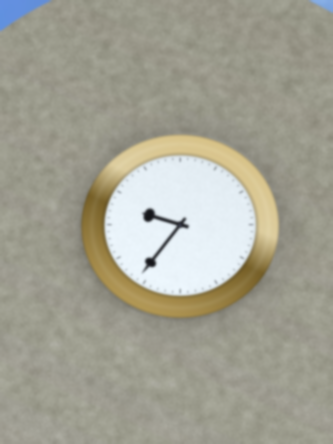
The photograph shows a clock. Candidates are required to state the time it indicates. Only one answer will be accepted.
9:36
